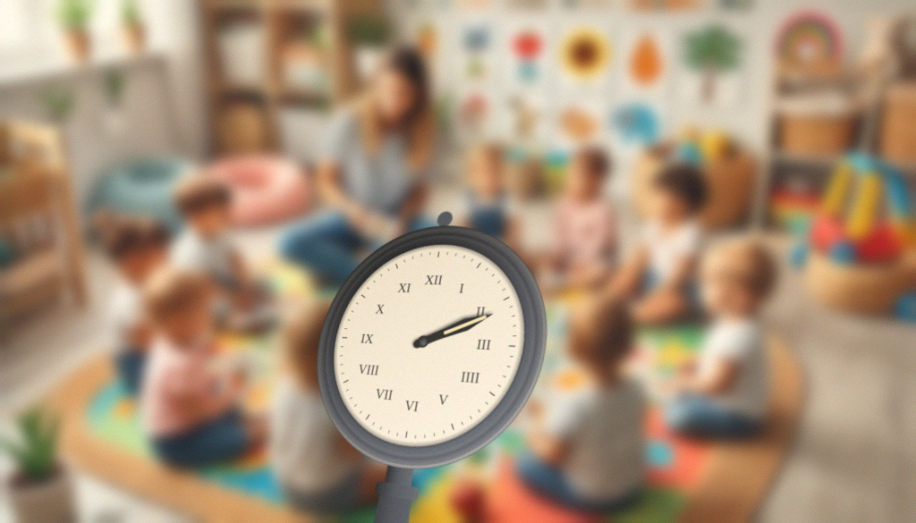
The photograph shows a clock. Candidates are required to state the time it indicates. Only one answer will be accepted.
2:11
